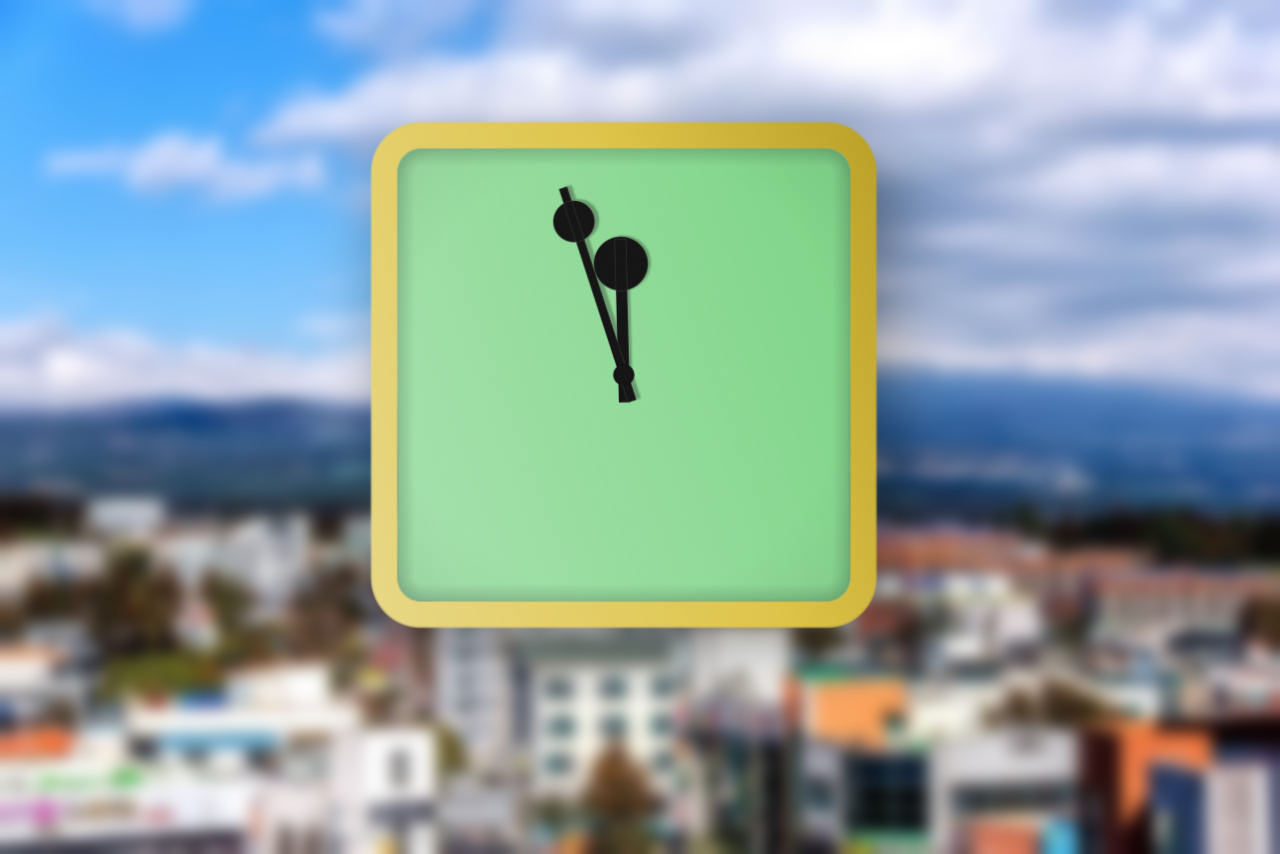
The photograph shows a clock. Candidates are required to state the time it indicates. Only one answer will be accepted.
11:57
